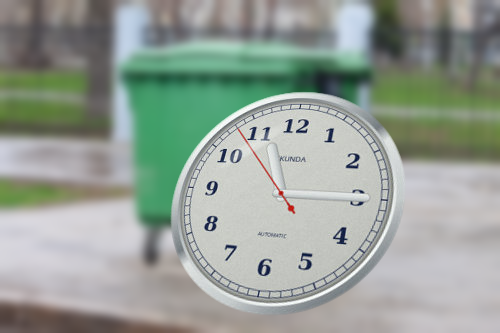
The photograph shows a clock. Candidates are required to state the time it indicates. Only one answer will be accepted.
11:14:53
